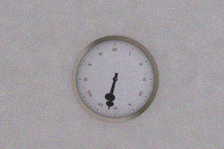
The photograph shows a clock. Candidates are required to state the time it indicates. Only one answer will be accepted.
6:32
